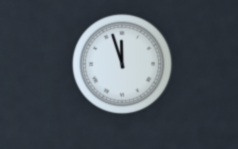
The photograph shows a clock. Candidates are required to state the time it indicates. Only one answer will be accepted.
11:57
